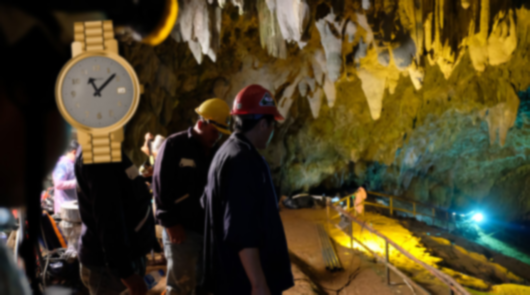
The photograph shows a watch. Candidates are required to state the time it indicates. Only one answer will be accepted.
11:08
